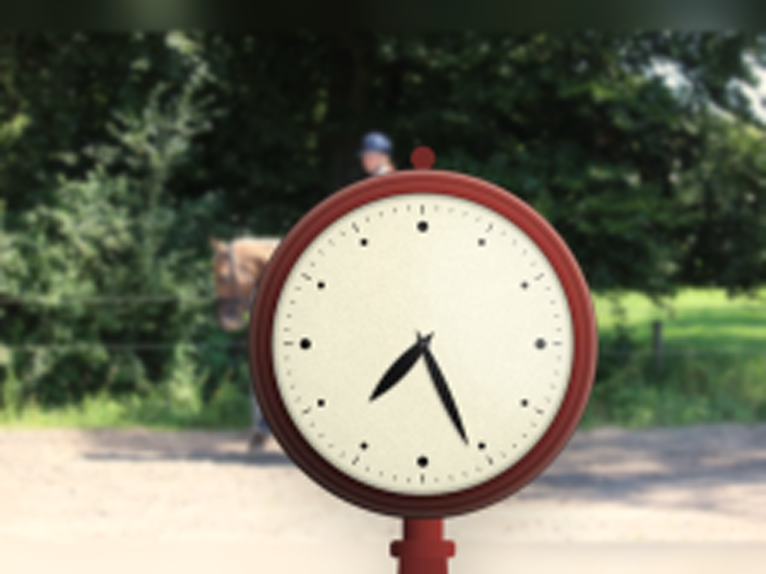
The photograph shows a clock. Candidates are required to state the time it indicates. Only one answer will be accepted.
7:26
